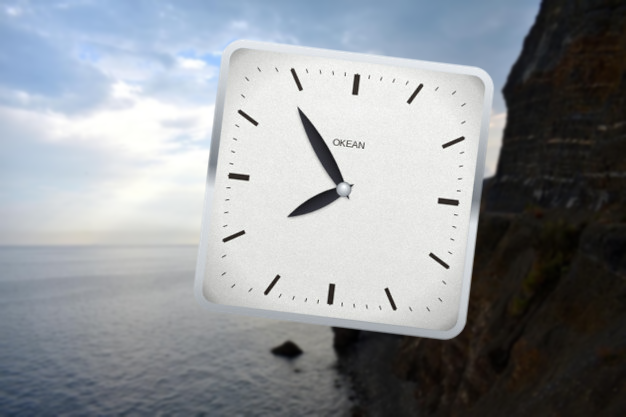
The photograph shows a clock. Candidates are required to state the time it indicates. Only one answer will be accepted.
7:54
